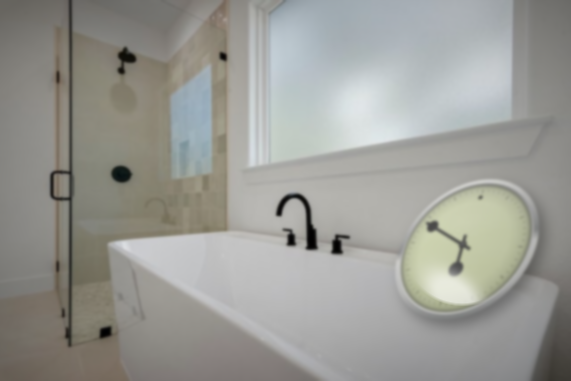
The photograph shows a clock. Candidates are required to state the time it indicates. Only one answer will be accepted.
5:49
